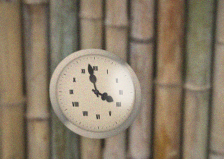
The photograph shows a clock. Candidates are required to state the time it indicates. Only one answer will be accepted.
3:58
